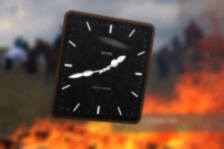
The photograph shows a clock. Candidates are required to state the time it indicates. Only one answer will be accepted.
1:42
